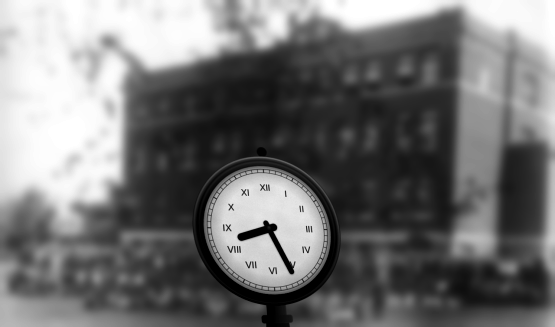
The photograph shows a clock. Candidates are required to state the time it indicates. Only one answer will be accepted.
8:26
